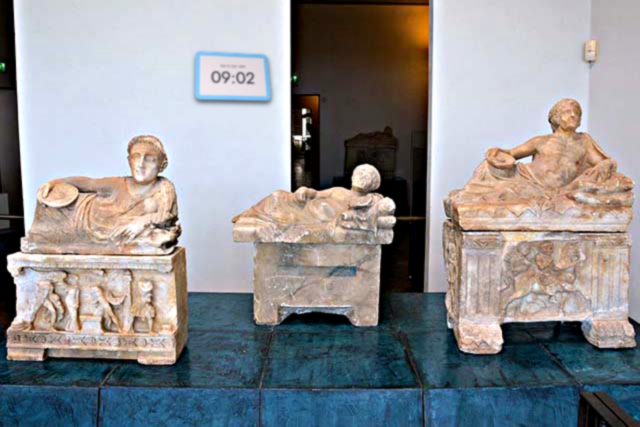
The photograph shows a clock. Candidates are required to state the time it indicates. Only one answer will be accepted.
9:02
